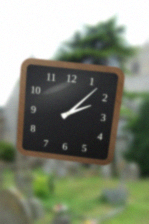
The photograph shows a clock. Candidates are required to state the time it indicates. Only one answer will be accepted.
2:07
